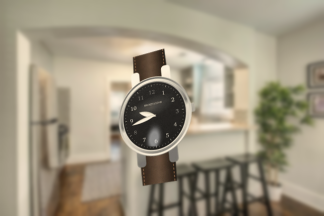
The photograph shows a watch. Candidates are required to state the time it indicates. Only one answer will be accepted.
9:43
